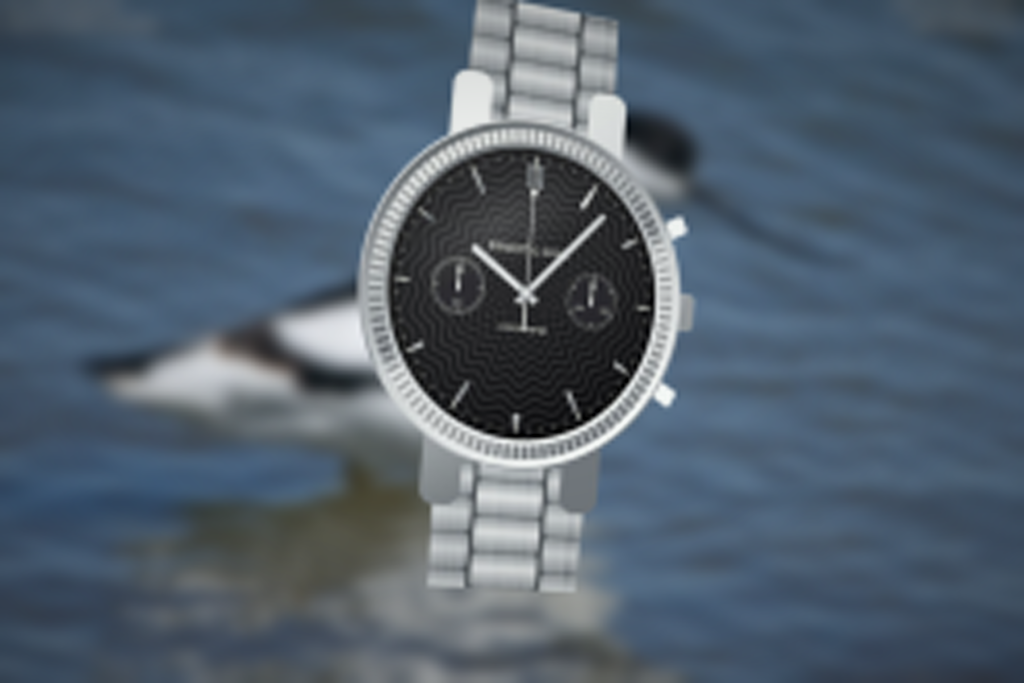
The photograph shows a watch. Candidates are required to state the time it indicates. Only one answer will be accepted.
10:07
